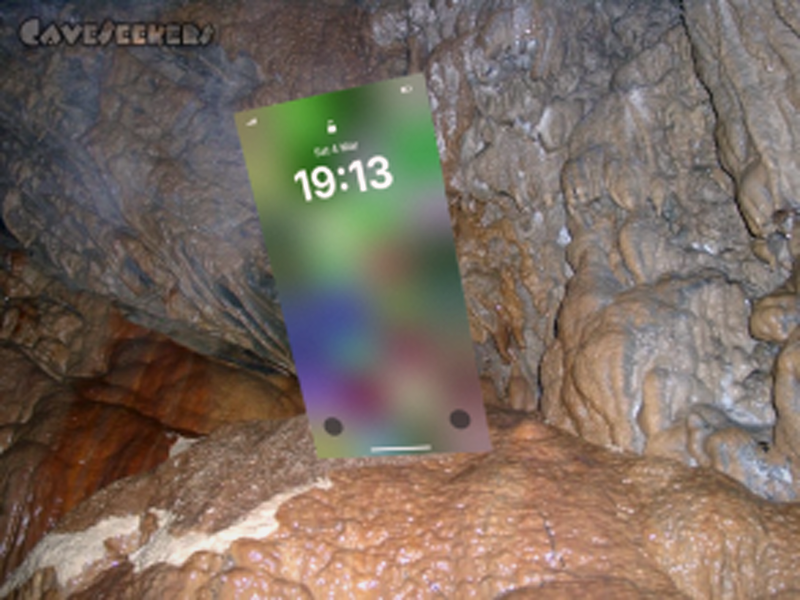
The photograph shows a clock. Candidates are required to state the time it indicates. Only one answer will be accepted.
19:13
